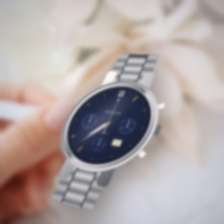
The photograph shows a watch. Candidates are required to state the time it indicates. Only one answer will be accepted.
7:37
